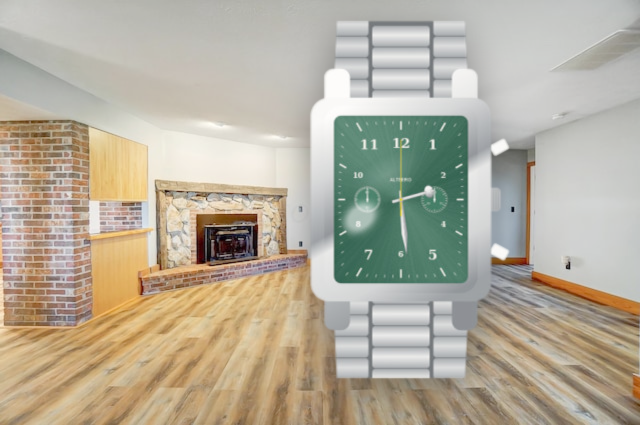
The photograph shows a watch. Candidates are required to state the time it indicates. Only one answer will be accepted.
2:29
